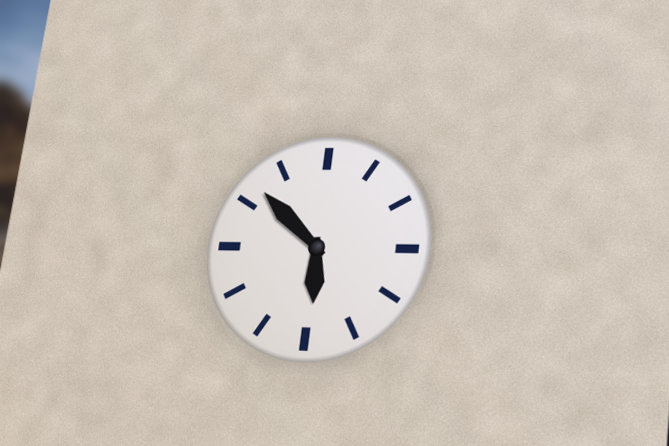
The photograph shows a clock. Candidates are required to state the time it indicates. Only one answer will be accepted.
5:52
